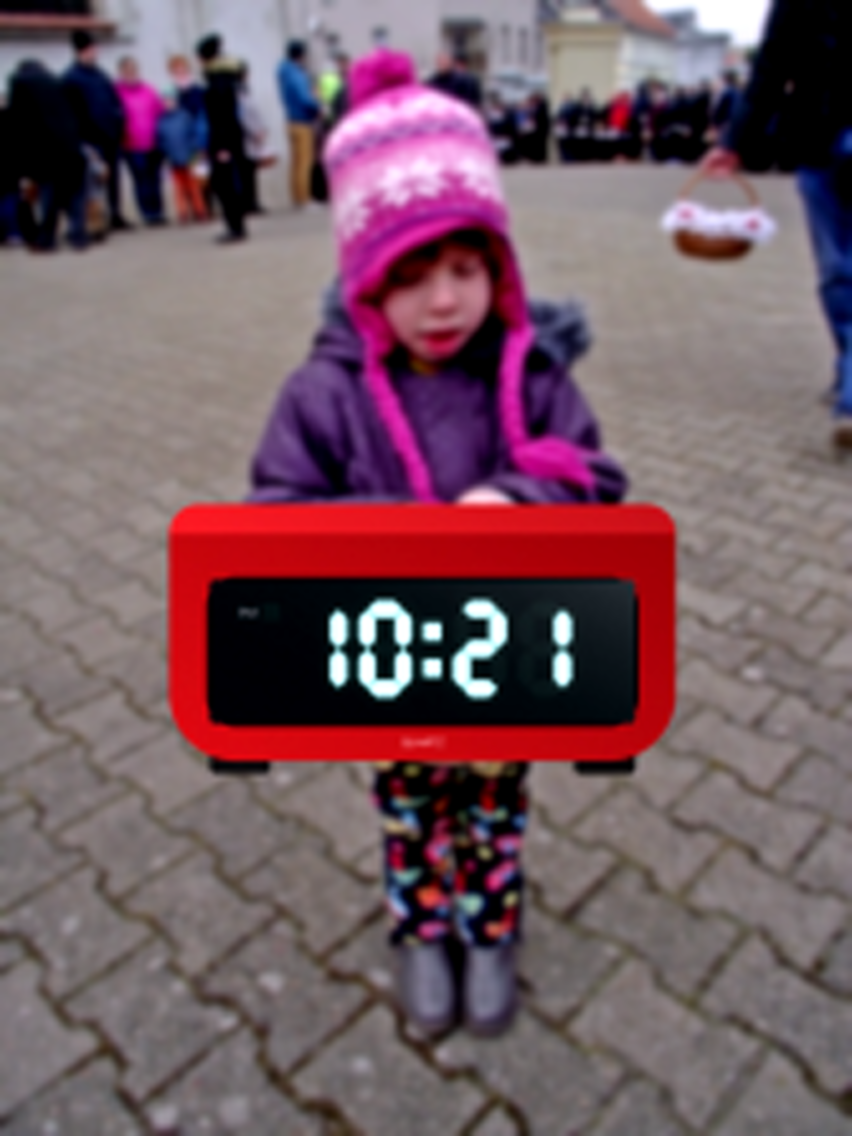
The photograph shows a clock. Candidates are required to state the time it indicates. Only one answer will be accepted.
10:21
